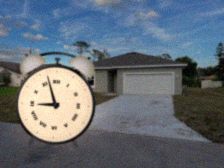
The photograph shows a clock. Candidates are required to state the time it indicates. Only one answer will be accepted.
8:57
